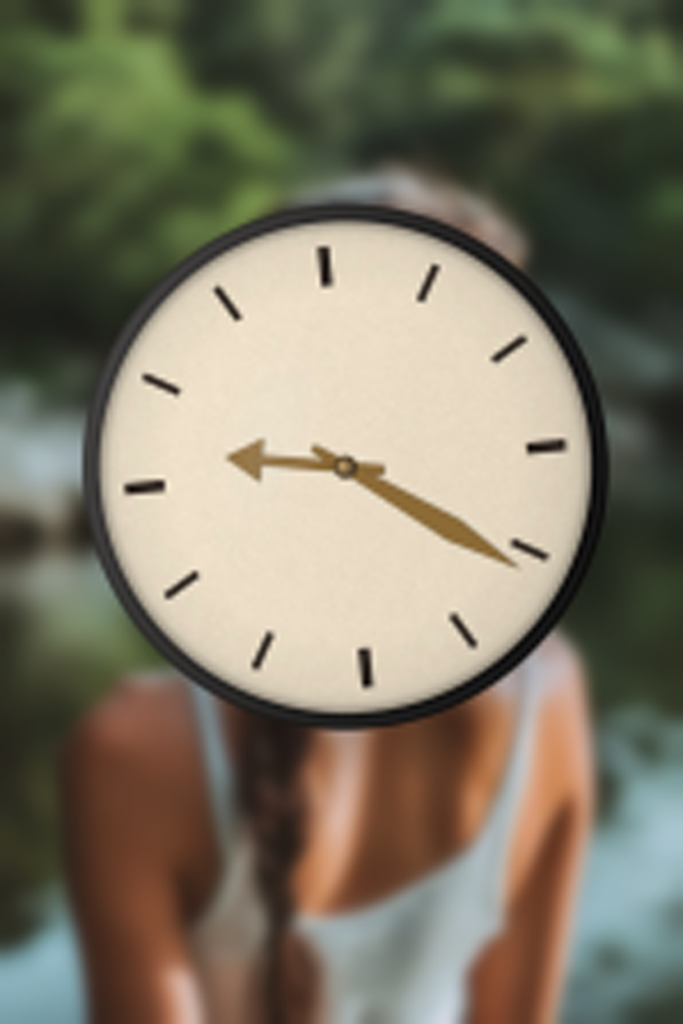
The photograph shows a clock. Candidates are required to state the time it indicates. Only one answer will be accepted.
9:21
